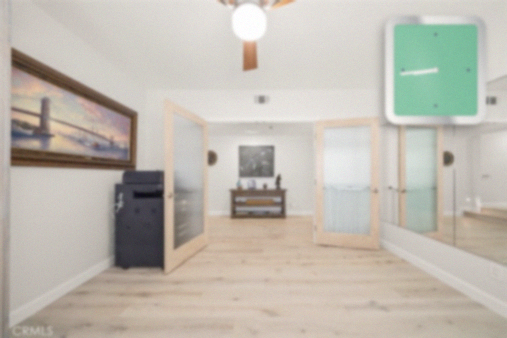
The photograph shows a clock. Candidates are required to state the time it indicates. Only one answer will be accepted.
8:44
